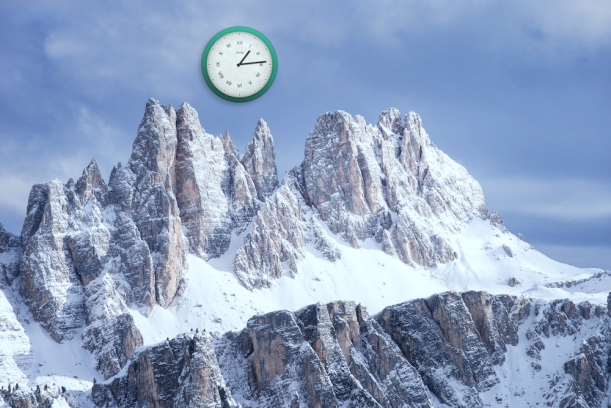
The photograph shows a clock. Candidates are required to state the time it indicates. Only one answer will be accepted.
1:14
